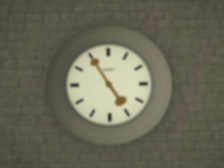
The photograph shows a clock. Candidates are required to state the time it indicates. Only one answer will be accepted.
4:55
